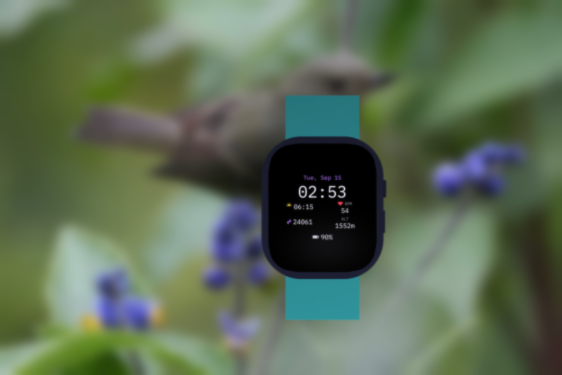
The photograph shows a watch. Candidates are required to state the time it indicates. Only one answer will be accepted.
2:53
